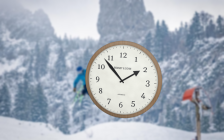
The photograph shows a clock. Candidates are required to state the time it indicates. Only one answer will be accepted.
1:53
